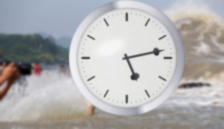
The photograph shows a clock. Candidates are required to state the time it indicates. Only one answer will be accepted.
5:13
